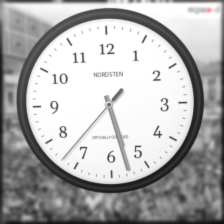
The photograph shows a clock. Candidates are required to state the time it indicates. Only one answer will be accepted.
5:27:37
